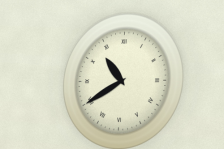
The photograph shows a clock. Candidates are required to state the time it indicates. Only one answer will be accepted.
10:40
